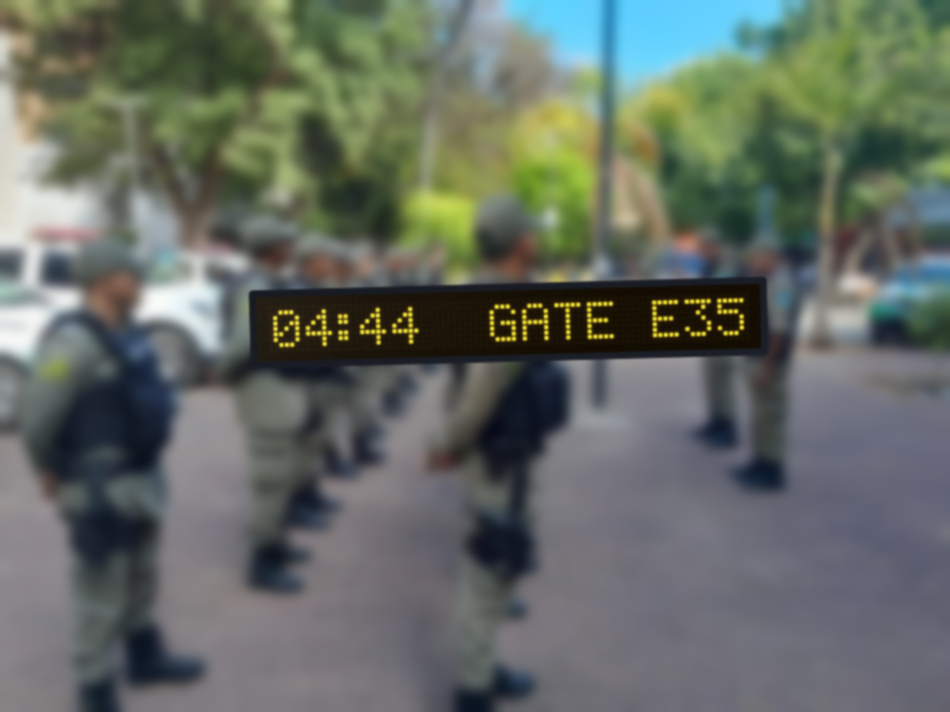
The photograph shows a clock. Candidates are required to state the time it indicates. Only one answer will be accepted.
4:44
